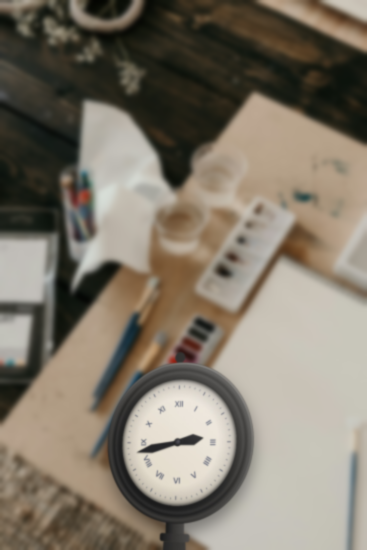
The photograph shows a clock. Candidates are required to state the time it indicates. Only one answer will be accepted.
2:43
